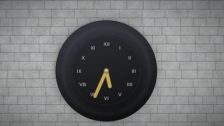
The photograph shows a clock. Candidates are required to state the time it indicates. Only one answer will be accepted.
5:34
